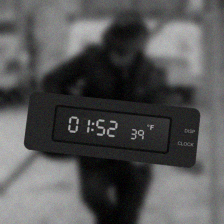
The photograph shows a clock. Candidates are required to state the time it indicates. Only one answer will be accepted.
1:52
